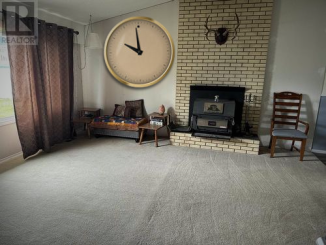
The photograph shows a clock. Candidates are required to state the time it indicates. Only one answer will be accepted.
9:59
